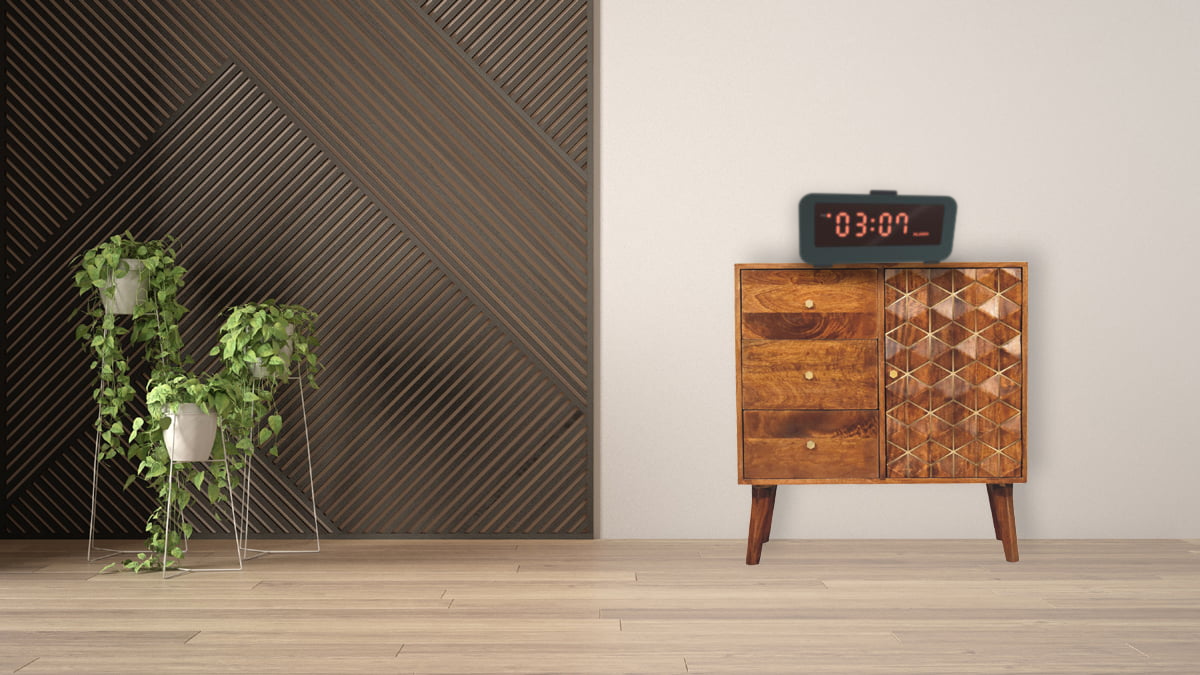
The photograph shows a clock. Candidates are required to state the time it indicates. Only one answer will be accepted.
3:07
